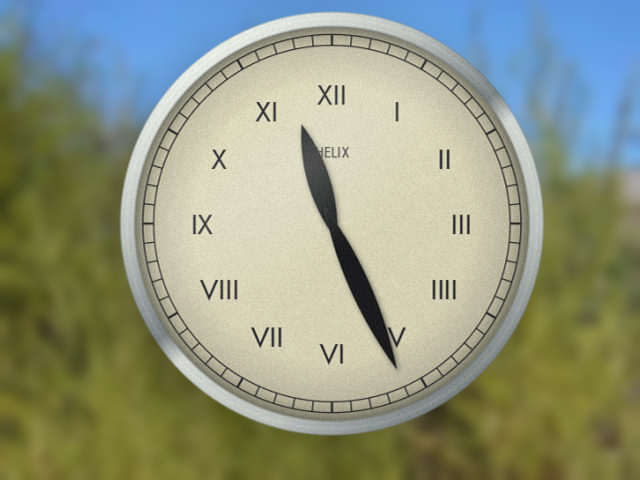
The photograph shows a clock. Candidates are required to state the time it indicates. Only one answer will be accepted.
11:26
